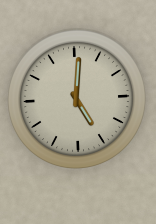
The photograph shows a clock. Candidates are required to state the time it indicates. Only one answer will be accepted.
5:01
